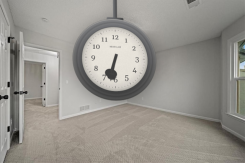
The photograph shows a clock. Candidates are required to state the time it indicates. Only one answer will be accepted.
6:32
